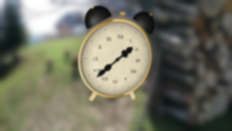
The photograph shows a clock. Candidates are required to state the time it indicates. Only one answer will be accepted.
1:38
